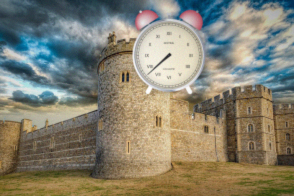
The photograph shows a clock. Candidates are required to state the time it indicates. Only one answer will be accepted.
7:38
